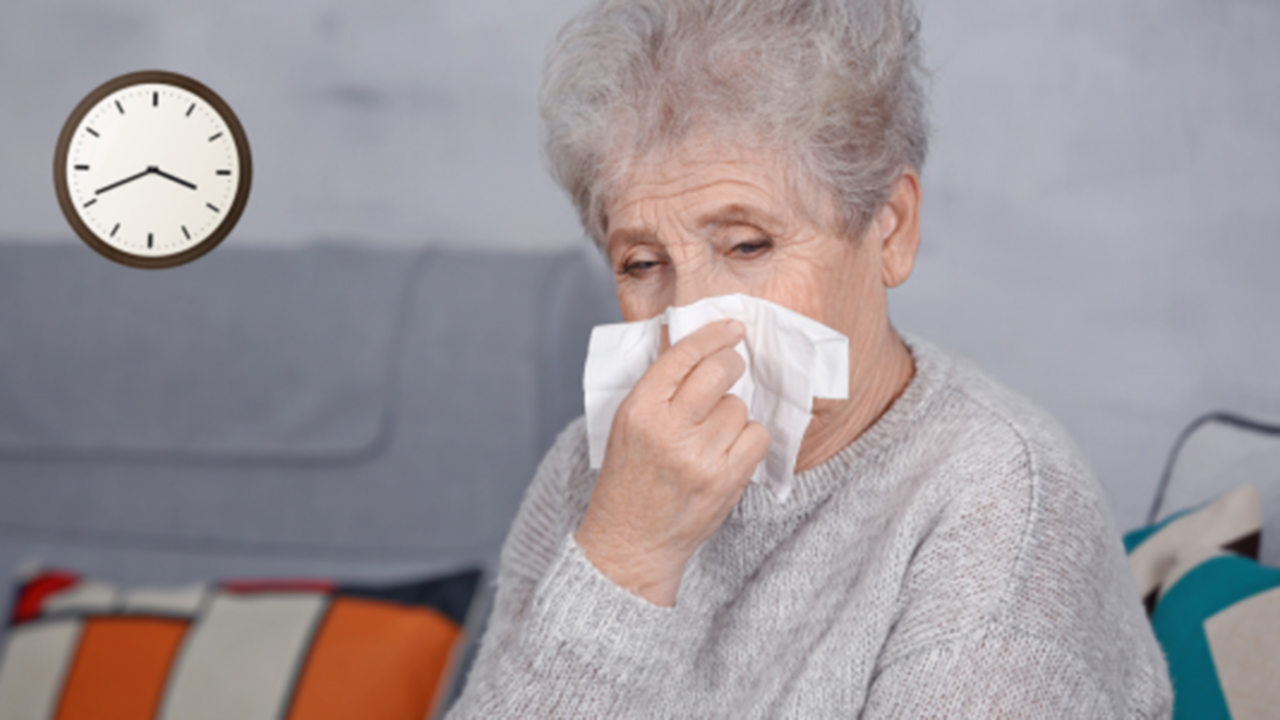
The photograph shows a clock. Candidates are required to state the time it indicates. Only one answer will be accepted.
3:41
